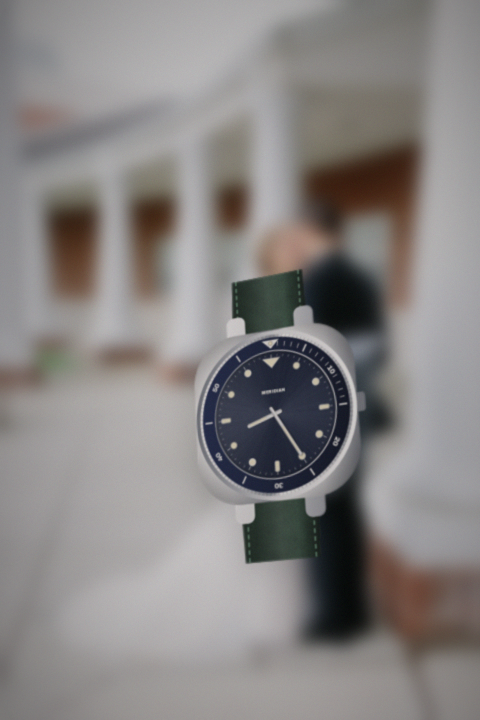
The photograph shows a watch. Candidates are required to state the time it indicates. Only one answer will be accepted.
8:25
